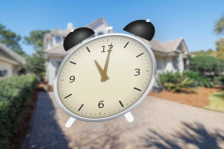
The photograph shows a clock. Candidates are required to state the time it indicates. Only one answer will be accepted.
11:01
